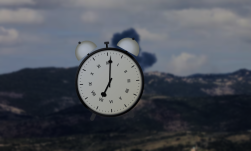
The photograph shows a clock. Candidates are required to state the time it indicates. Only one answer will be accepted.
7:01
